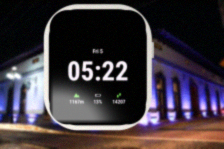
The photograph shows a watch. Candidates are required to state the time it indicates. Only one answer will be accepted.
5:22
